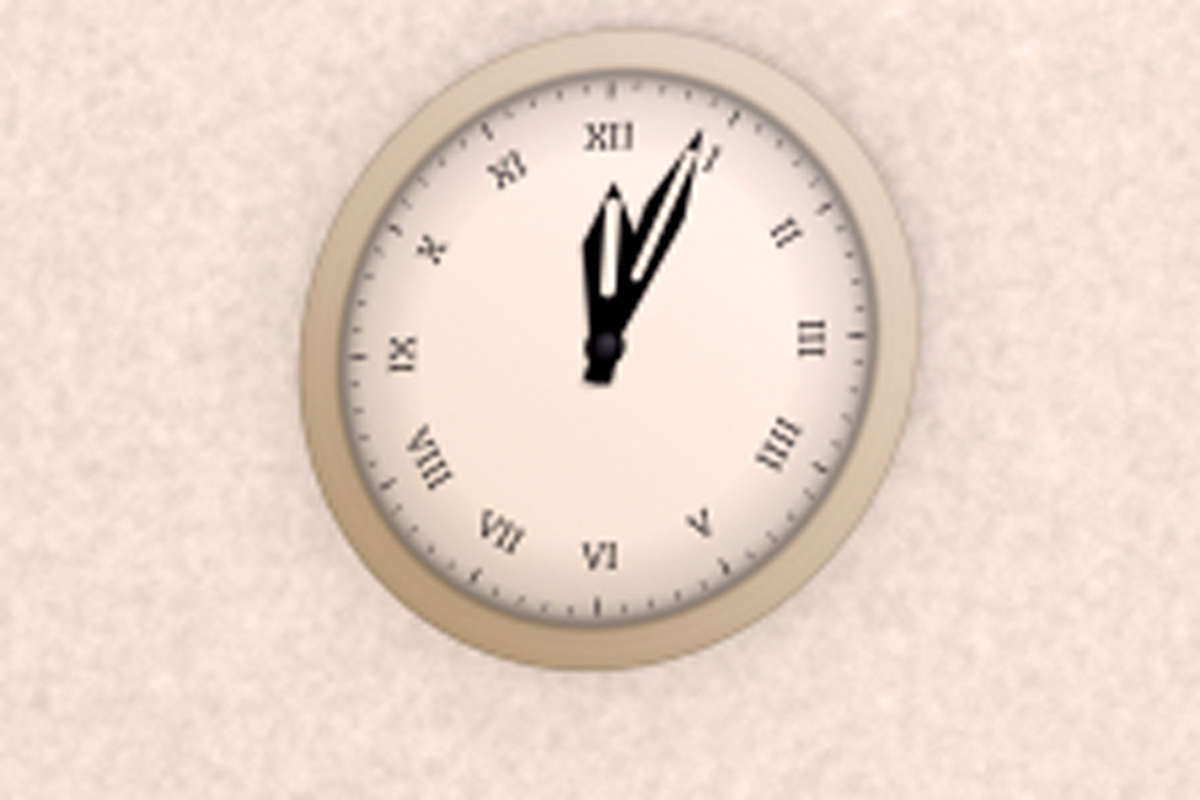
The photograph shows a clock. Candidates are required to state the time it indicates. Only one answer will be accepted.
12:04
